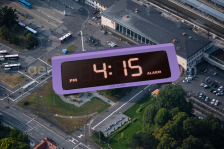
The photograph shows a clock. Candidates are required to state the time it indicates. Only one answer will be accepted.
4:15
